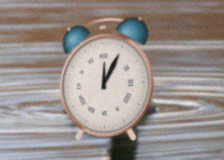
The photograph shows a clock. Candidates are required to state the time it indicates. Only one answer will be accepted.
12:05
